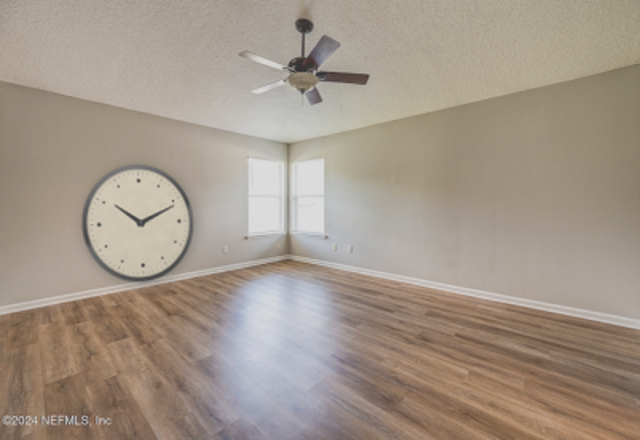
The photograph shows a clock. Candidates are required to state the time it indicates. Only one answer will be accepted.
10:11
